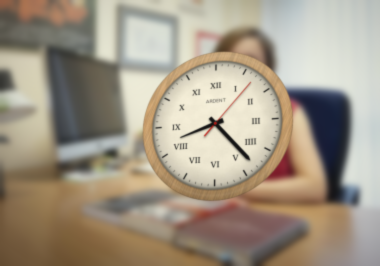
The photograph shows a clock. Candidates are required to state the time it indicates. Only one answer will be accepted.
8:23:07
